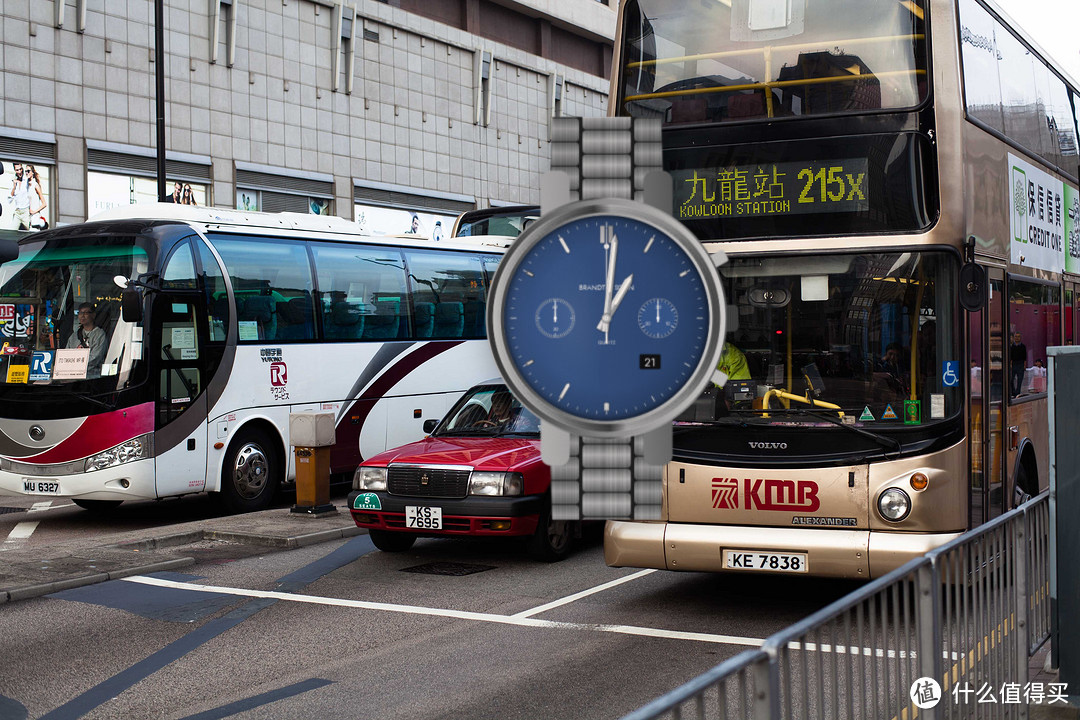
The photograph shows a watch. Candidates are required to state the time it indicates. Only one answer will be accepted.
1:01
